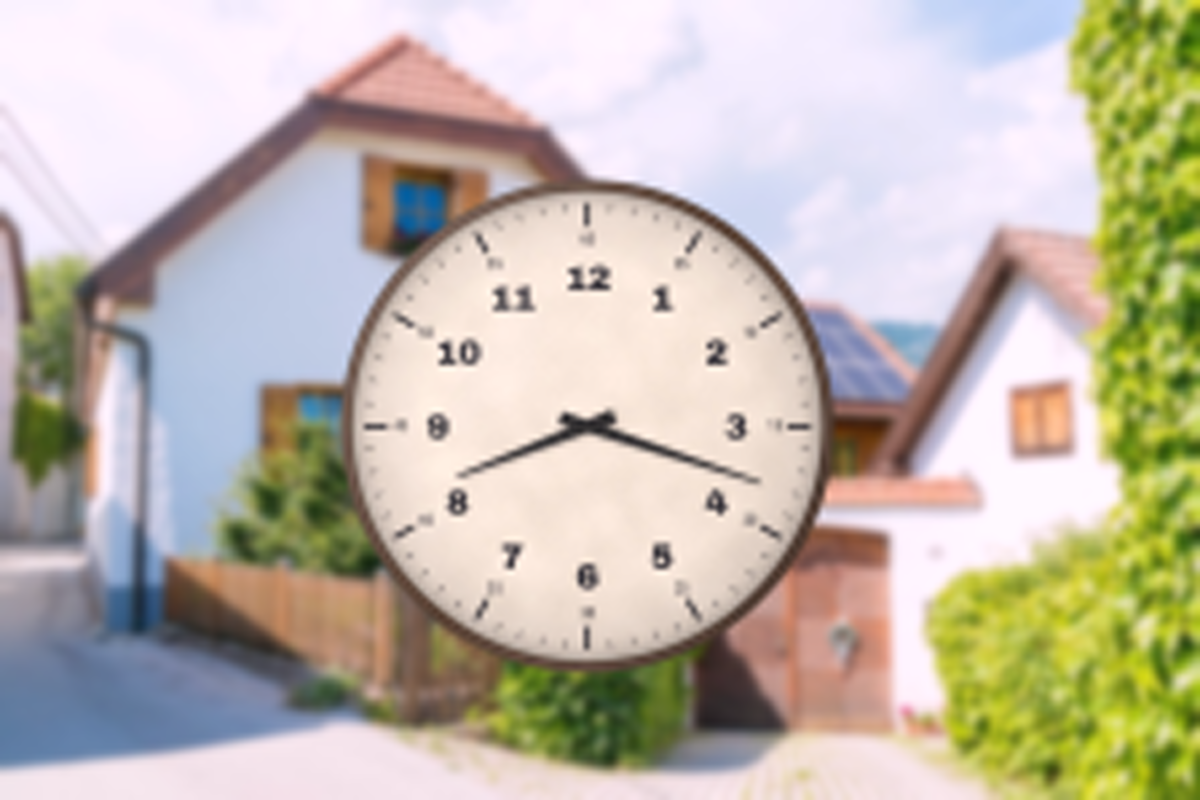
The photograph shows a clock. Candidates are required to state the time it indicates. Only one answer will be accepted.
8:18
